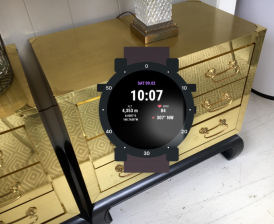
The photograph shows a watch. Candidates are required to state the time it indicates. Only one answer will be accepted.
10:07
